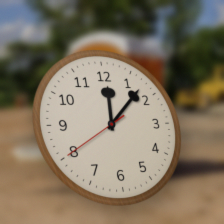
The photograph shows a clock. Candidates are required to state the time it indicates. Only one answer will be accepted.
12:07:40
